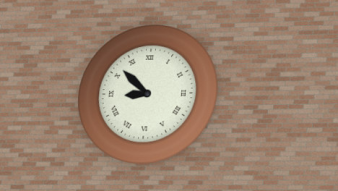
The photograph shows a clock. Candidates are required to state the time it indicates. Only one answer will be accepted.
8:52
